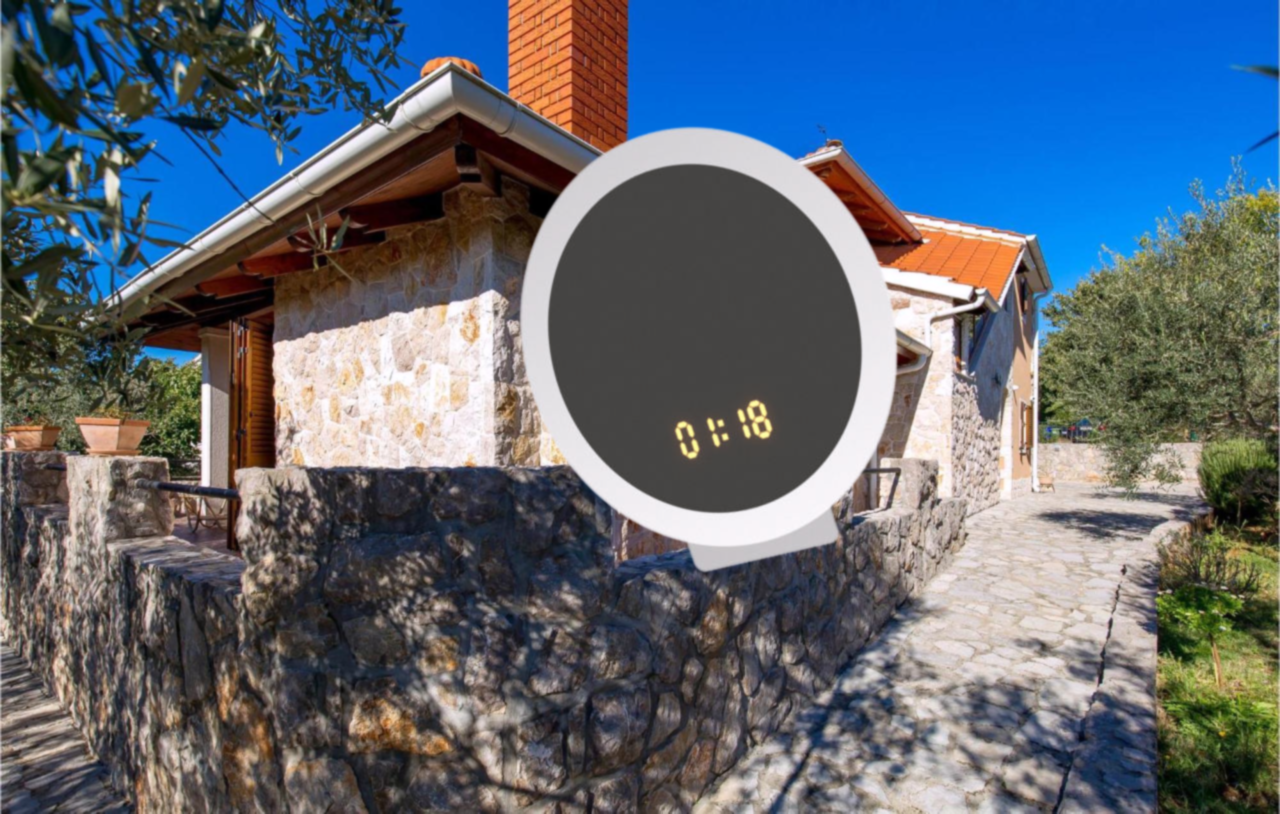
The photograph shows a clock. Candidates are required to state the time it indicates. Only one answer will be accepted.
1:18
